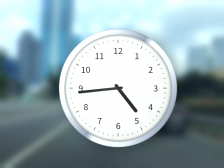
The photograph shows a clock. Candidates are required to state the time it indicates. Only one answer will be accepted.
4:44
